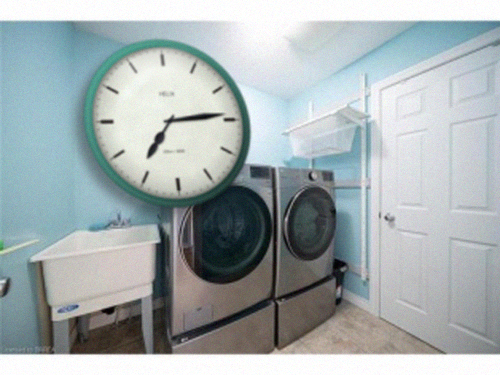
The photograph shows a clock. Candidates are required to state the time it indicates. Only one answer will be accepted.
7:14
